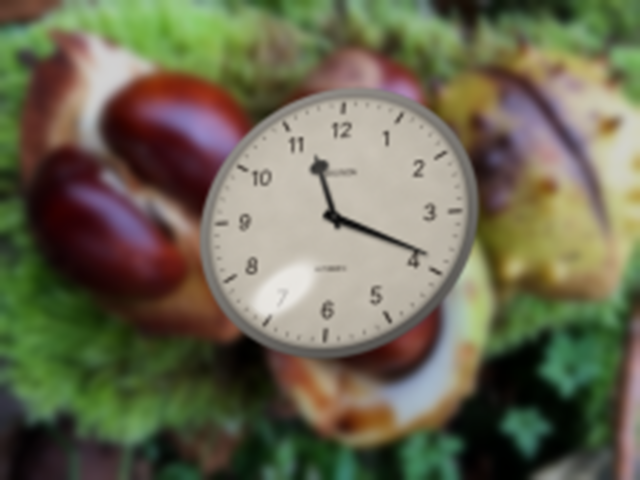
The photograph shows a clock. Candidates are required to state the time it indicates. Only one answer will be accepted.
11:19
